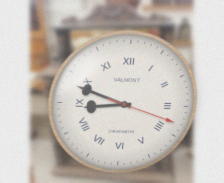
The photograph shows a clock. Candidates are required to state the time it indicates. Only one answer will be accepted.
8:48:18
